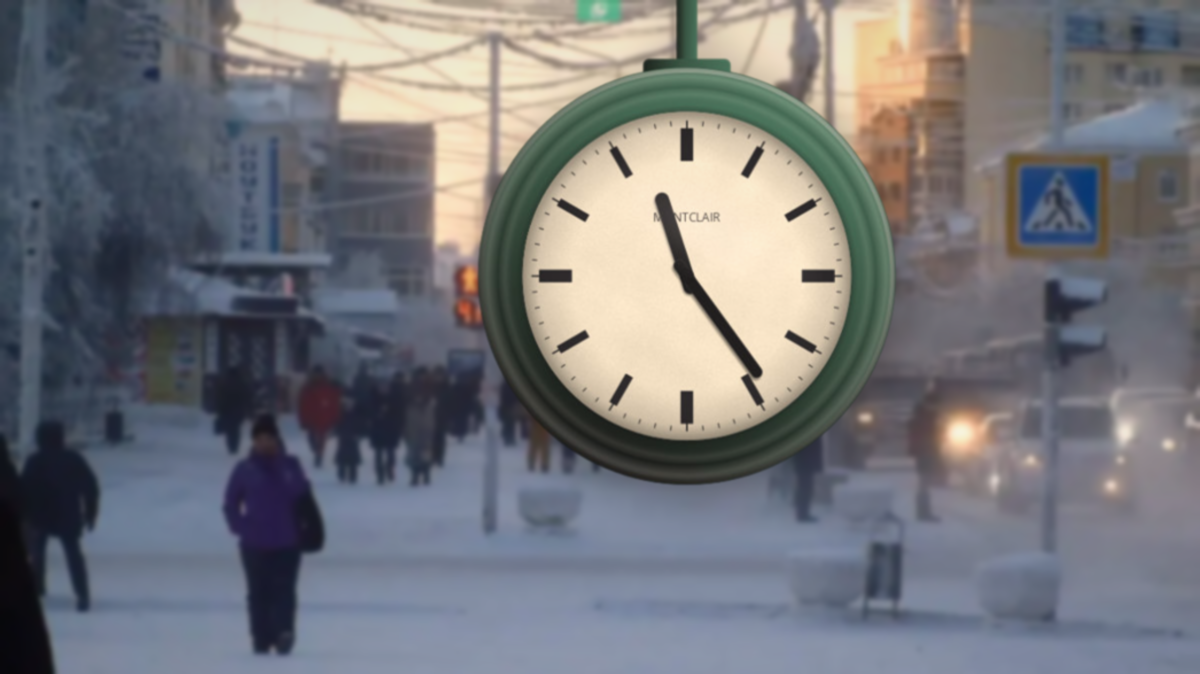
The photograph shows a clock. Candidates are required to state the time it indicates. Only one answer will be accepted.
11:24
